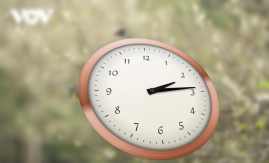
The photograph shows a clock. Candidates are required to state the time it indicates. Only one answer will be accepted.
2:14
